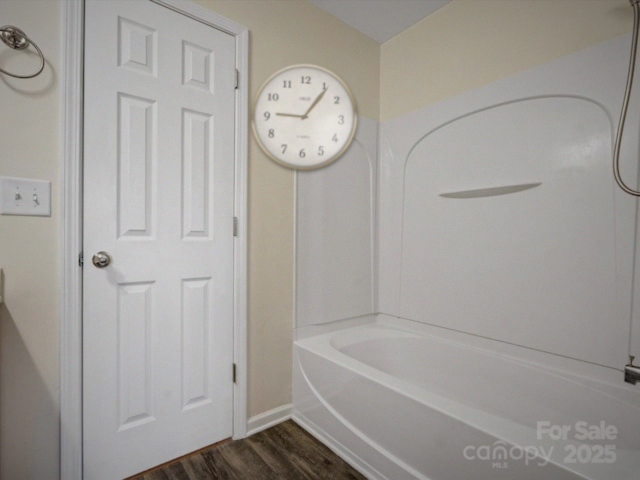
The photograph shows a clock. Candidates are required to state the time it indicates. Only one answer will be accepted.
9:06
